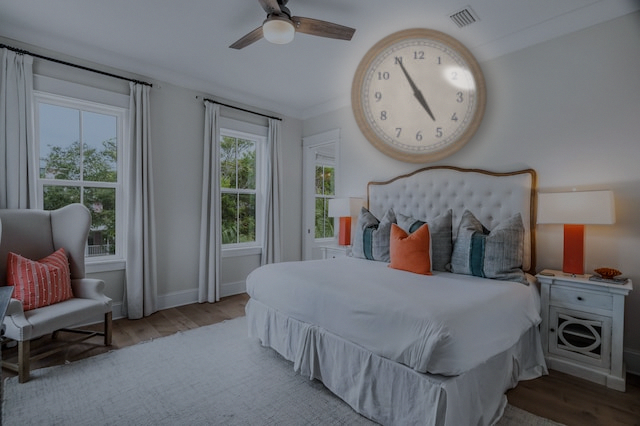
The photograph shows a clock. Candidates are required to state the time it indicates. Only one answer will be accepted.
4:55
